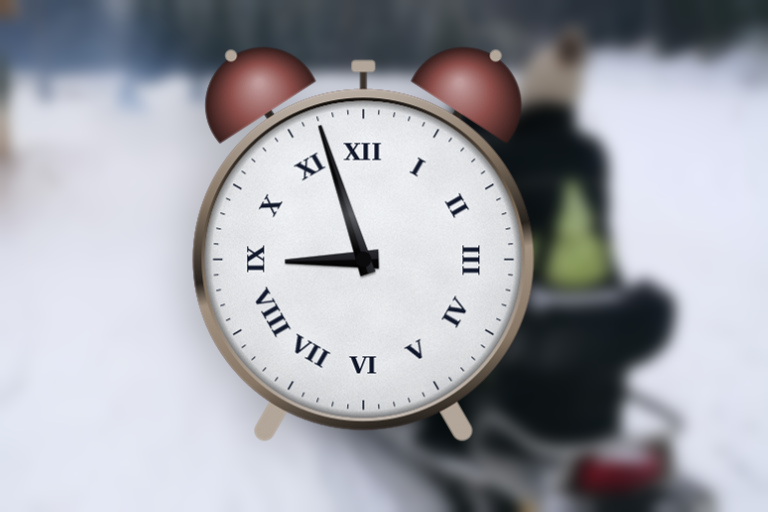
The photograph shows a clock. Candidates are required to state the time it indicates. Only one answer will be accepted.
8:57
